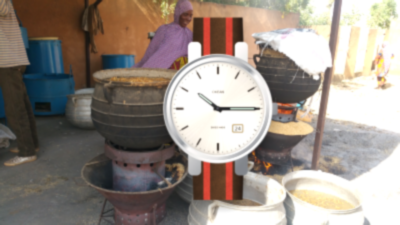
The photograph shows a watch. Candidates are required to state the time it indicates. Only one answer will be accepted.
10:15
